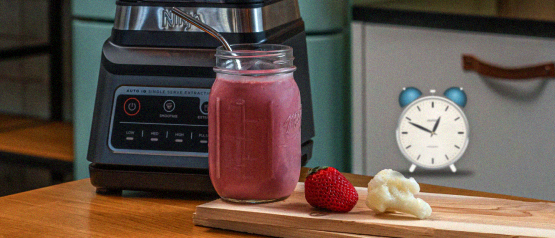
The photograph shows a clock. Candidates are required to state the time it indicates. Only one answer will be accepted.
12:49
